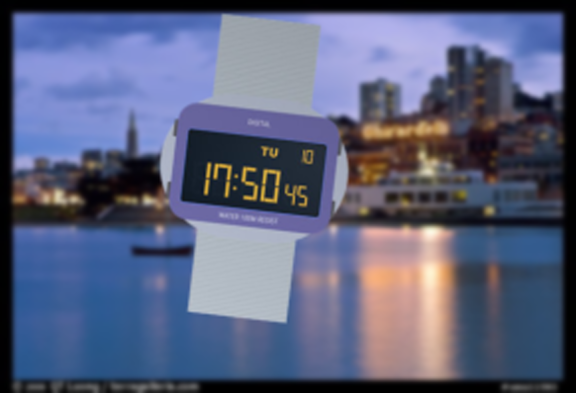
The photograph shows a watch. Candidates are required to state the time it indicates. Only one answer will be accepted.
17:50:45
